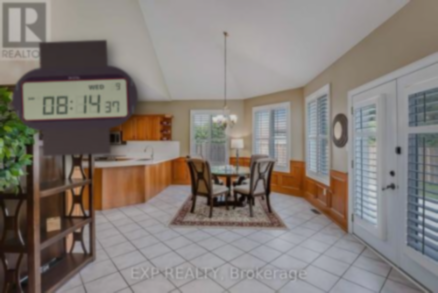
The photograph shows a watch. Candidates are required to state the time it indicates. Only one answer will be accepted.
8:14:37
